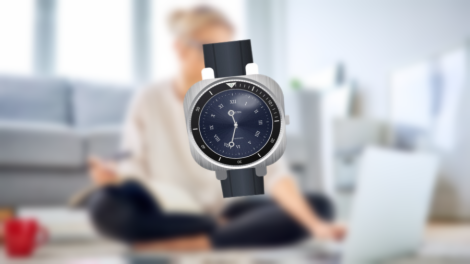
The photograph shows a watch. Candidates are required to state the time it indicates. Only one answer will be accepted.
11:33
